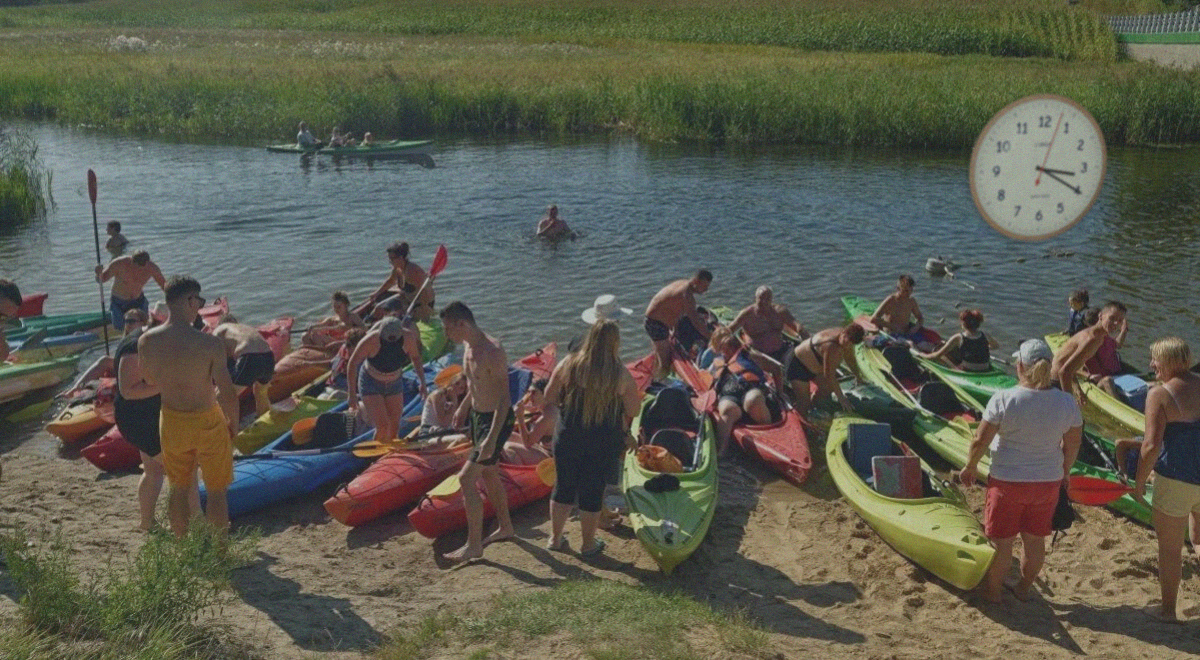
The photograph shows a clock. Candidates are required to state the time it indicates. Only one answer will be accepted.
3:20:03
